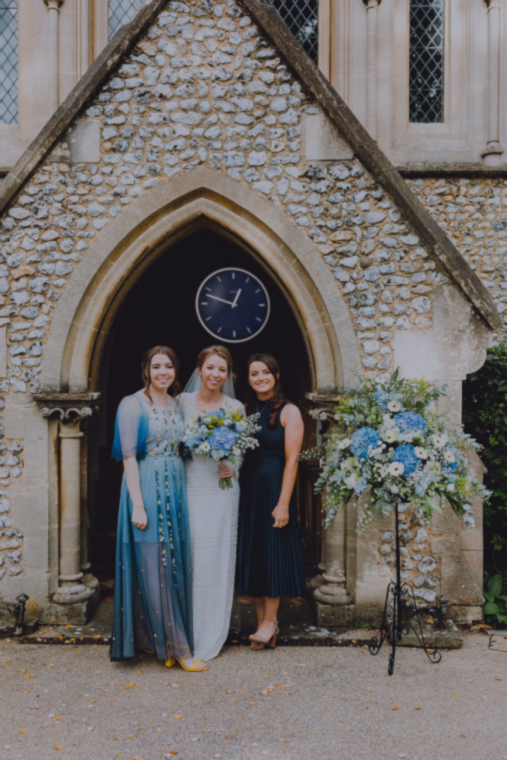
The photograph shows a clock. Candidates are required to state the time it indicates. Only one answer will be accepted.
12:48
